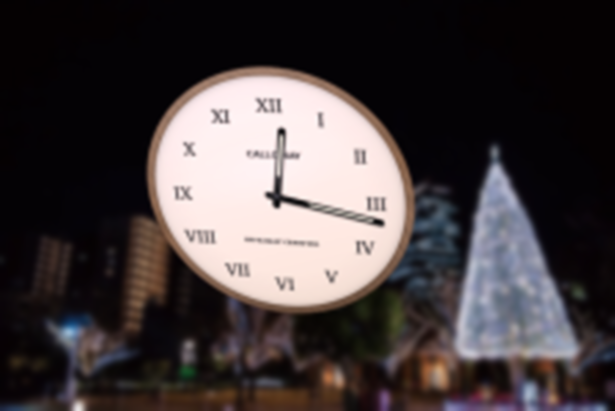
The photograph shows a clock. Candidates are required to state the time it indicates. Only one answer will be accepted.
12:17
